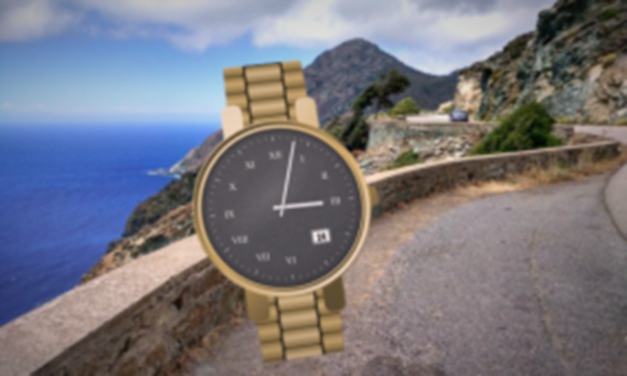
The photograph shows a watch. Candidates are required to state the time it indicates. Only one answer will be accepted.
3:03
